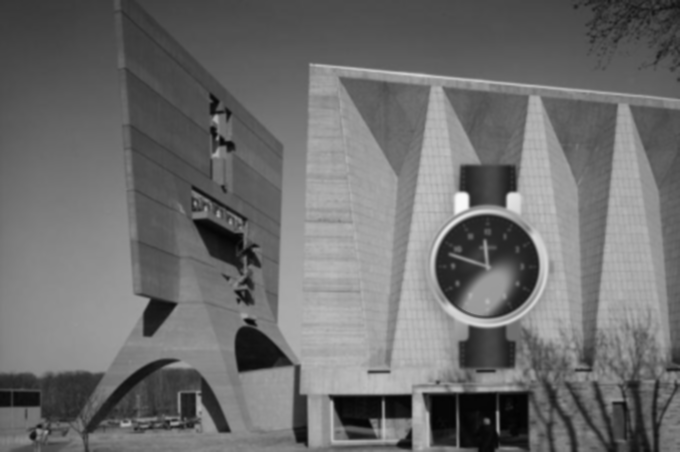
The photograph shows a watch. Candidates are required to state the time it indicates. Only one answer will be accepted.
11:48
